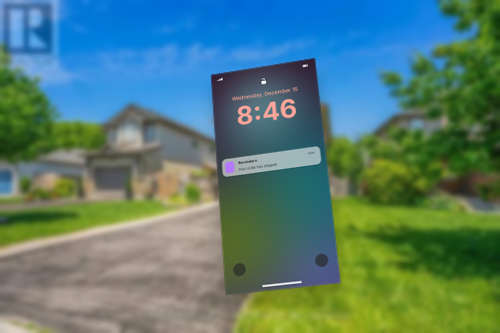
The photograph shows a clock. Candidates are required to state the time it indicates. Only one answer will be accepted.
8:46
